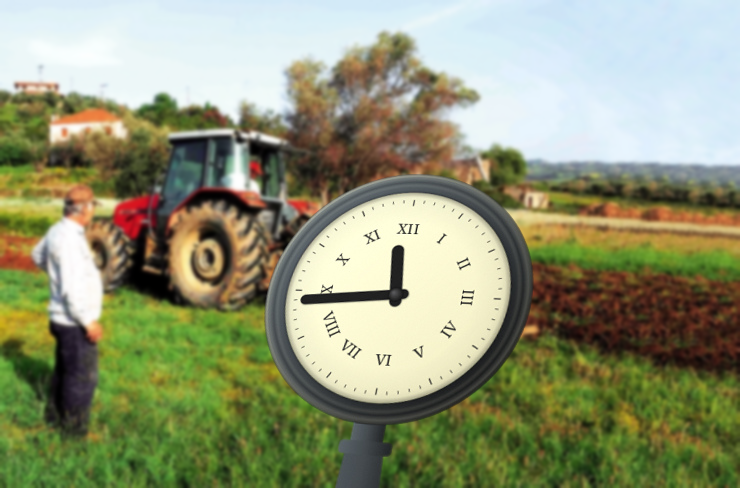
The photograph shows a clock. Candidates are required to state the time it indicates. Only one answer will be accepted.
11:44
